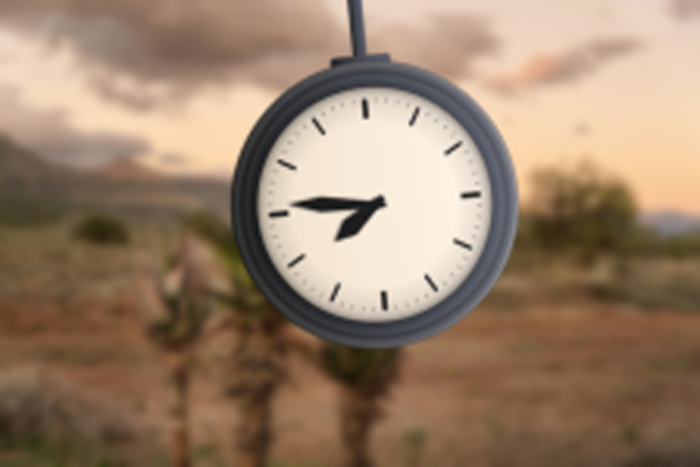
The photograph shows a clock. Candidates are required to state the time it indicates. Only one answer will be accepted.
7:46
